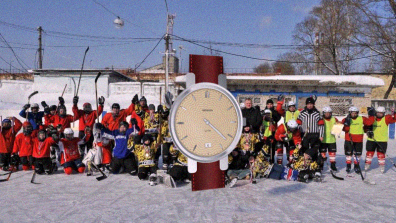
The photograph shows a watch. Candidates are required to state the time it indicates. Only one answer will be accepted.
4:22
